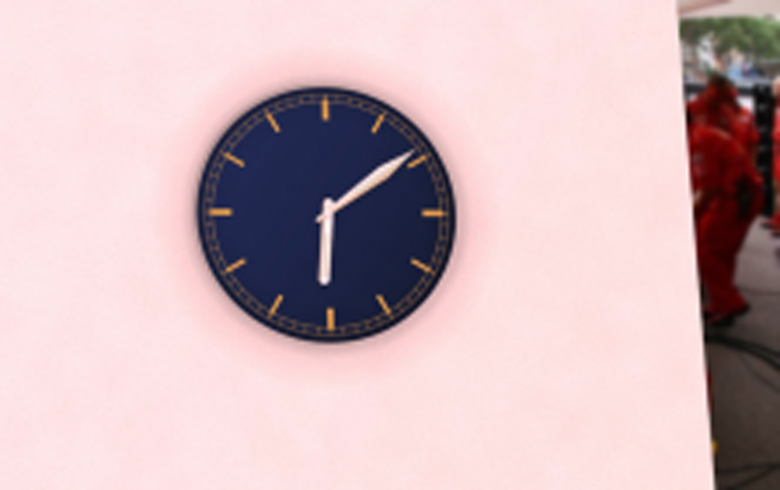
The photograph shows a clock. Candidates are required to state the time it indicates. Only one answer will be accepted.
6:09
